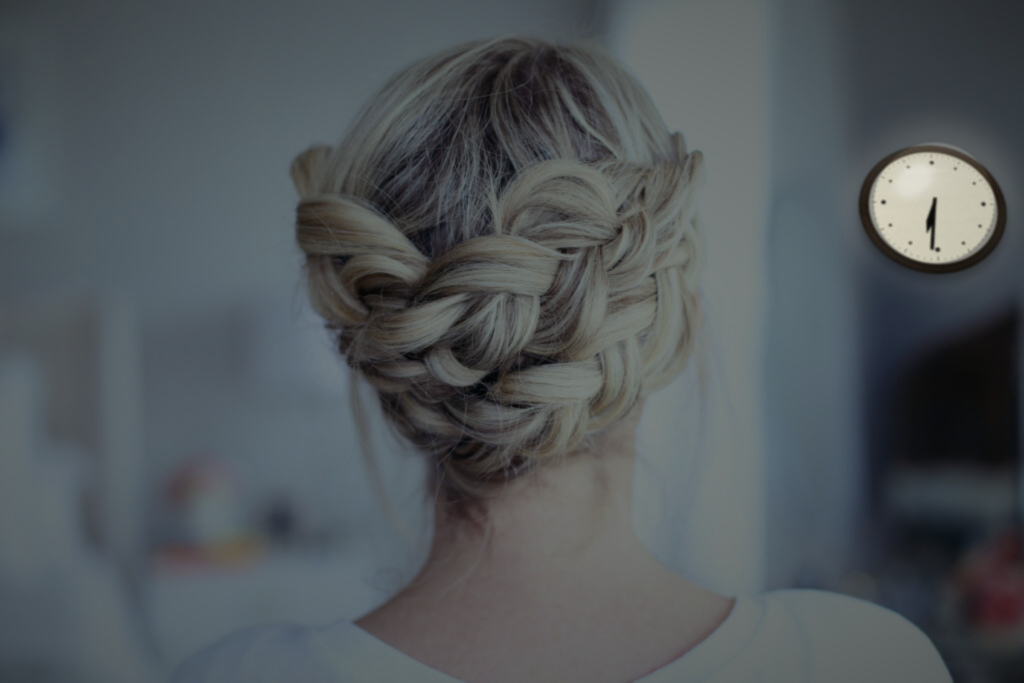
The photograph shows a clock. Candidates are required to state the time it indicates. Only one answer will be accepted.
6:31
